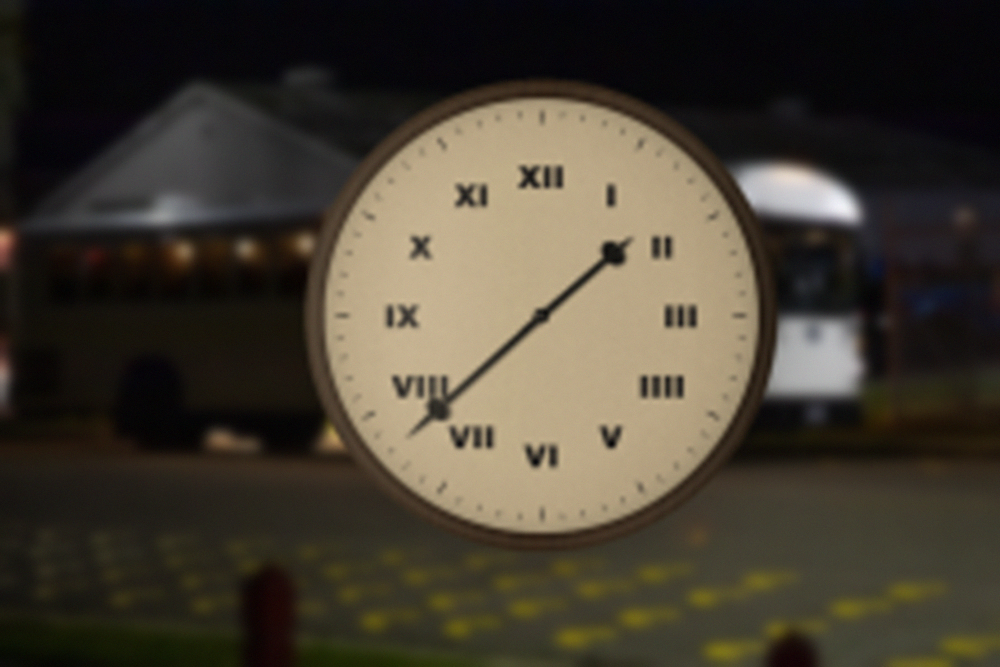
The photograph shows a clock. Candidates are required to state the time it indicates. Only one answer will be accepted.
1:38
